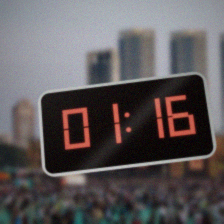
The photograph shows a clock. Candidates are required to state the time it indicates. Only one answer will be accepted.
1:16
